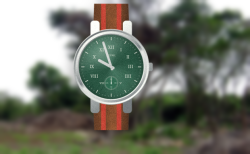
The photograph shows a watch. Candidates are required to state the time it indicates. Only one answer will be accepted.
9:57
